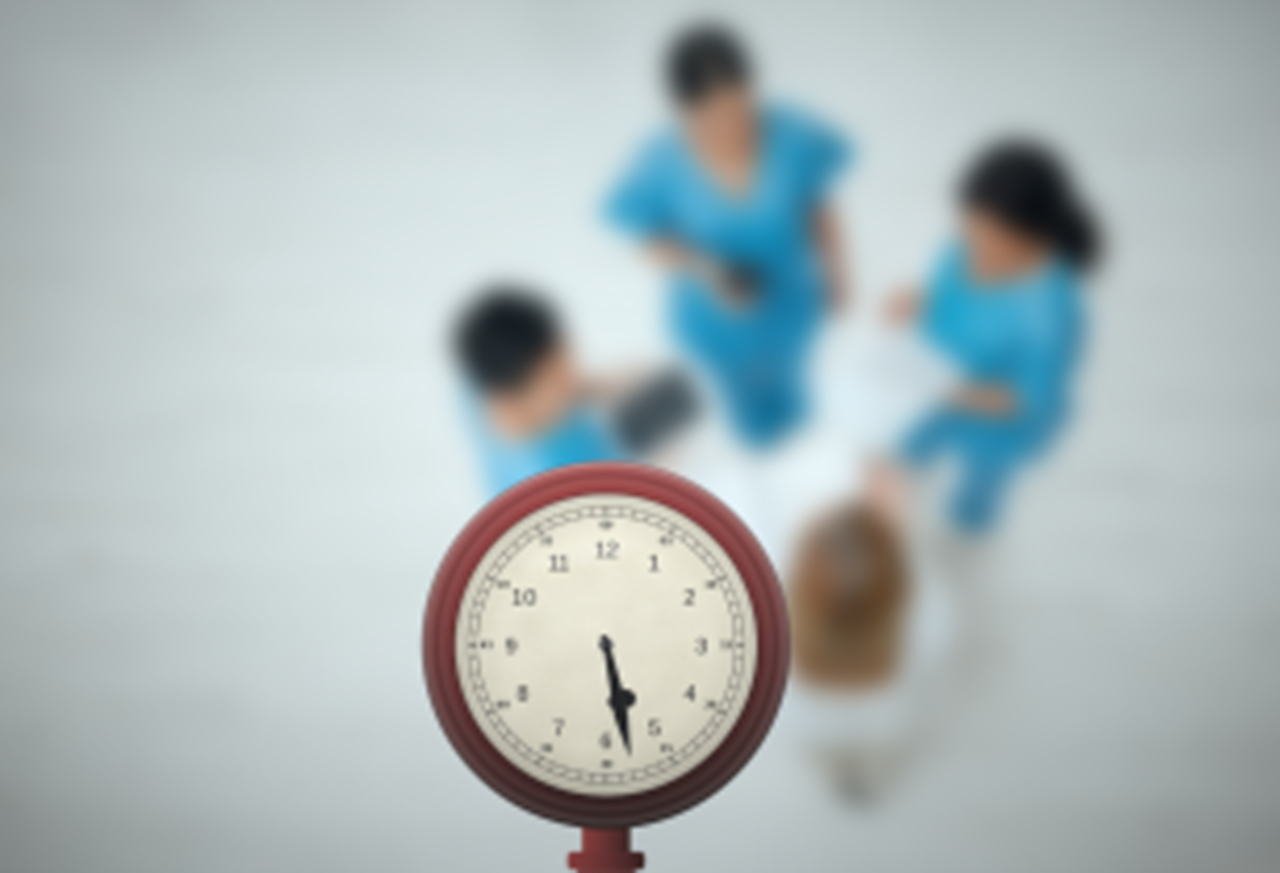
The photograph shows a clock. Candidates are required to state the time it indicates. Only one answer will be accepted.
5:28
